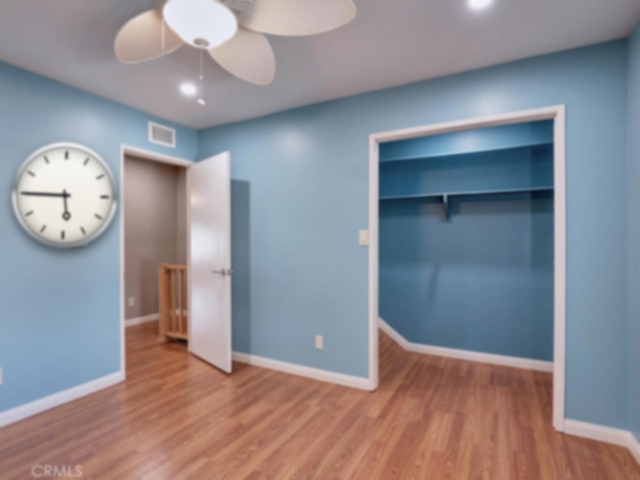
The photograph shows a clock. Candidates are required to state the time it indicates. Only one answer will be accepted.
5:45
